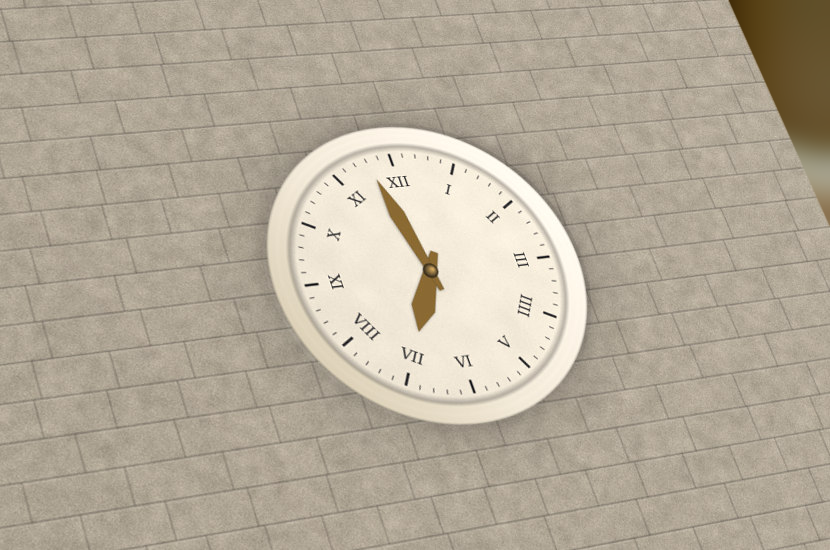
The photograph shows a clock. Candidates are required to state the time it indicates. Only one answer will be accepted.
6:58
